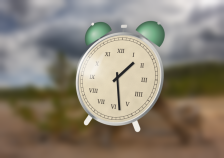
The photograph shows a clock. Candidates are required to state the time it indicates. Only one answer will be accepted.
1:28
